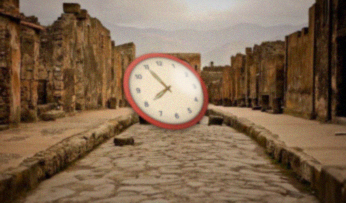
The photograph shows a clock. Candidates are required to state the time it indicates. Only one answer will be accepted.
7:55
